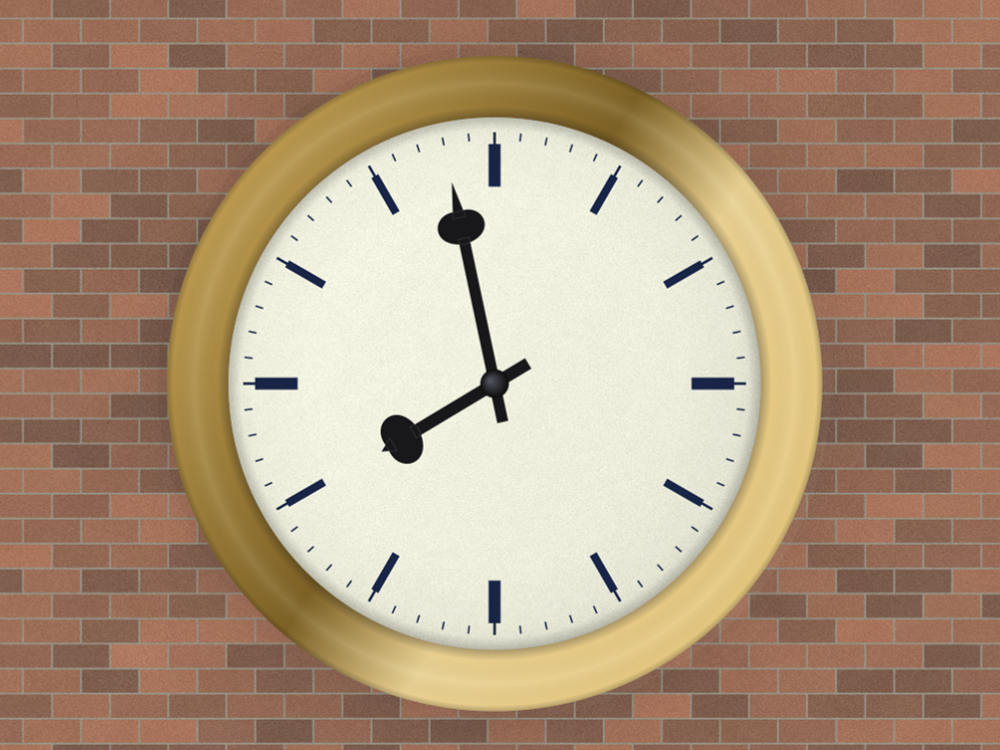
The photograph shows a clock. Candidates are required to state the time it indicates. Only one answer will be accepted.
7:58
